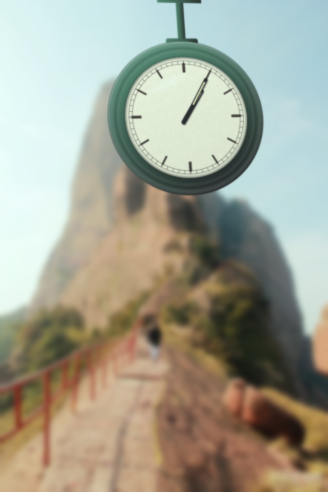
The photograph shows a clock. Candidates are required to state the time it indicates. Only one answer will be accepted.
1:05
